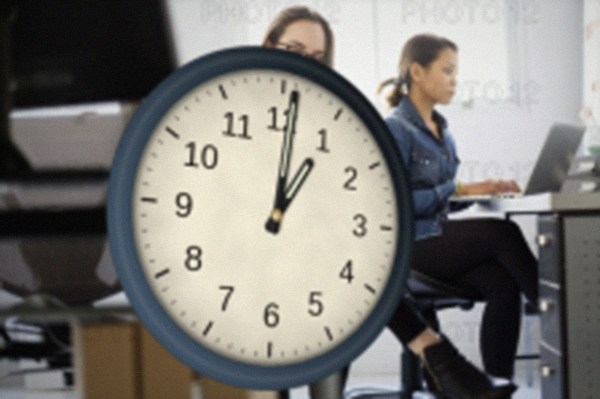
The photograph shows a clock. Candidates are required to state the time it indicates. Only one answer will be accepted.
1:01
